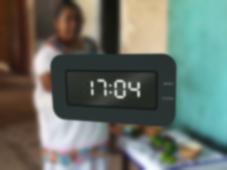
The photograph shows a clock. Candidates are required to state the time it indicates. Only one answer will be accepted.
17:04
